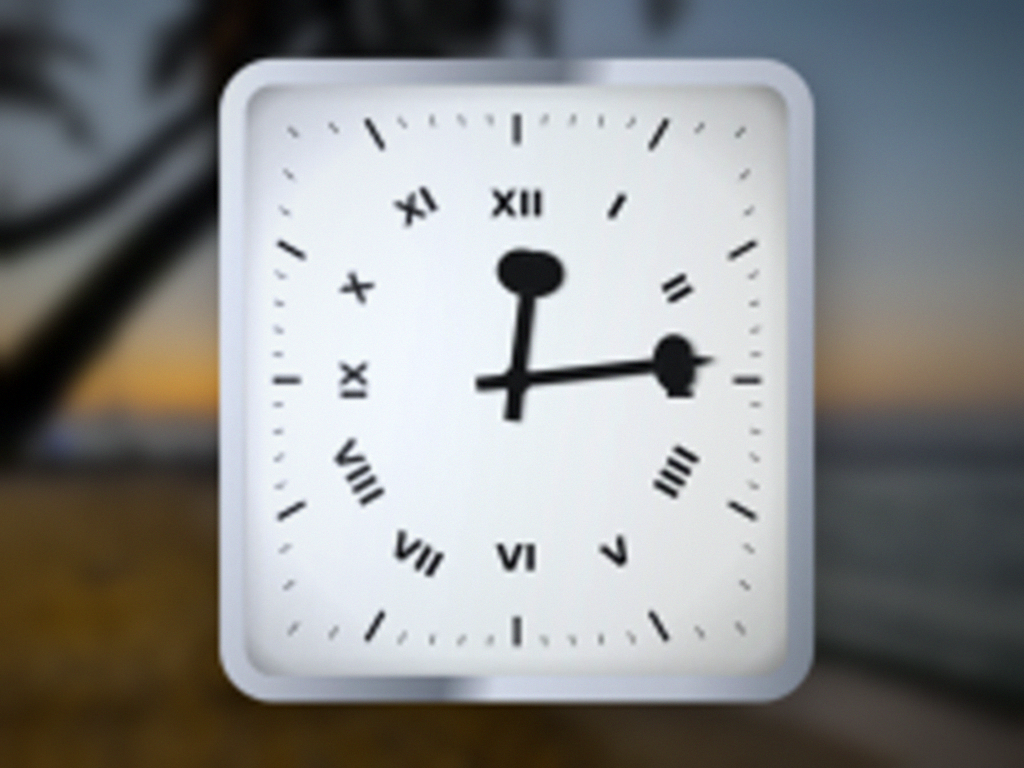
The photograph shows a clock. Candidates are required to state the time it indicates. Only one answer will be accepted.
12:14
